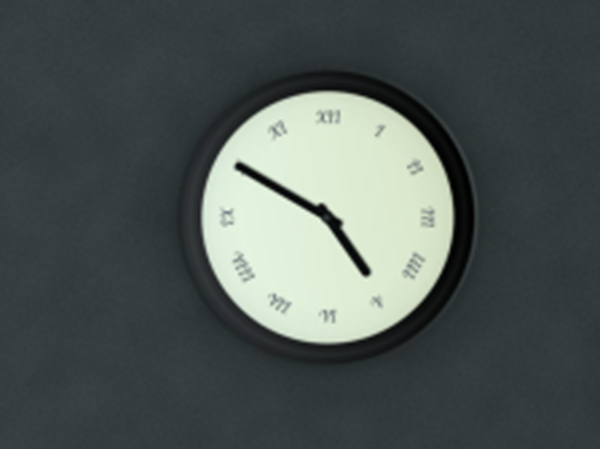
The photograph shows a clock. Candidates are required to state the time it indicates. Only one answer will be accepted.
4:50
